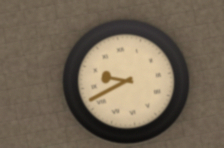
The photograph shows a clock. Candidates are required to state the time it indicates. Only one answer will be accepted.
9:42
